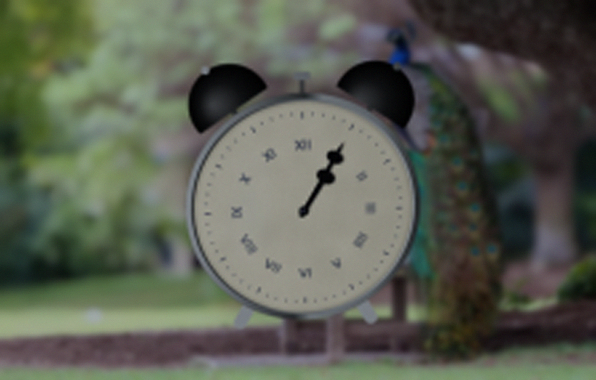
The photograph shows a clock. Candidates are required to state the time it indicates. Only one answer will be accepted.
1:05
